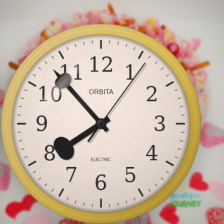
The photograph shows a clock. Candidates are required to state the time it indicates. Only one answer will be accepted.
7:53:06
